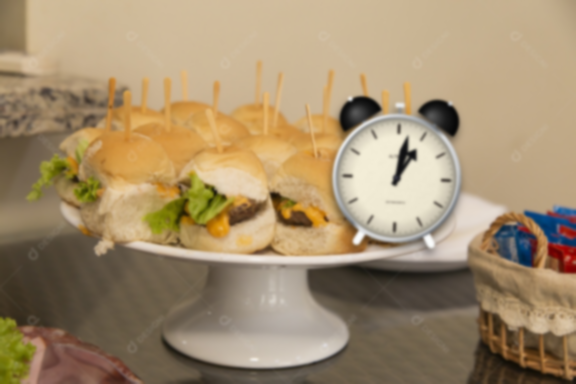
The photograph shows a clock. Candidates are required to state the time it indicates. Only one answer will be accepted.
1:02
